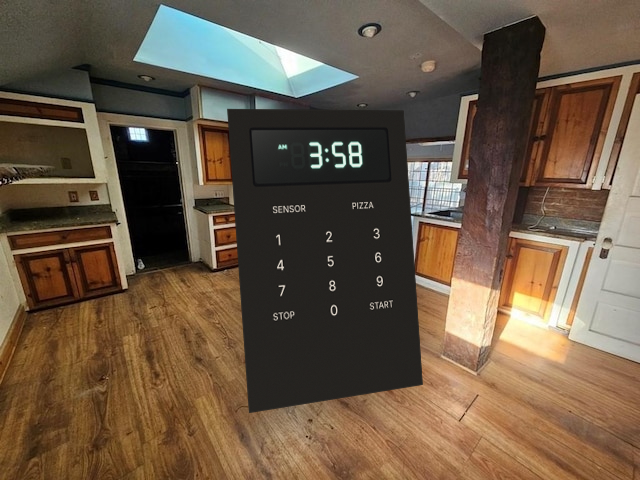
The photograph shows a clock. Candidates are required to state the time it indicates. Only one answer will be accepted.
3:58
